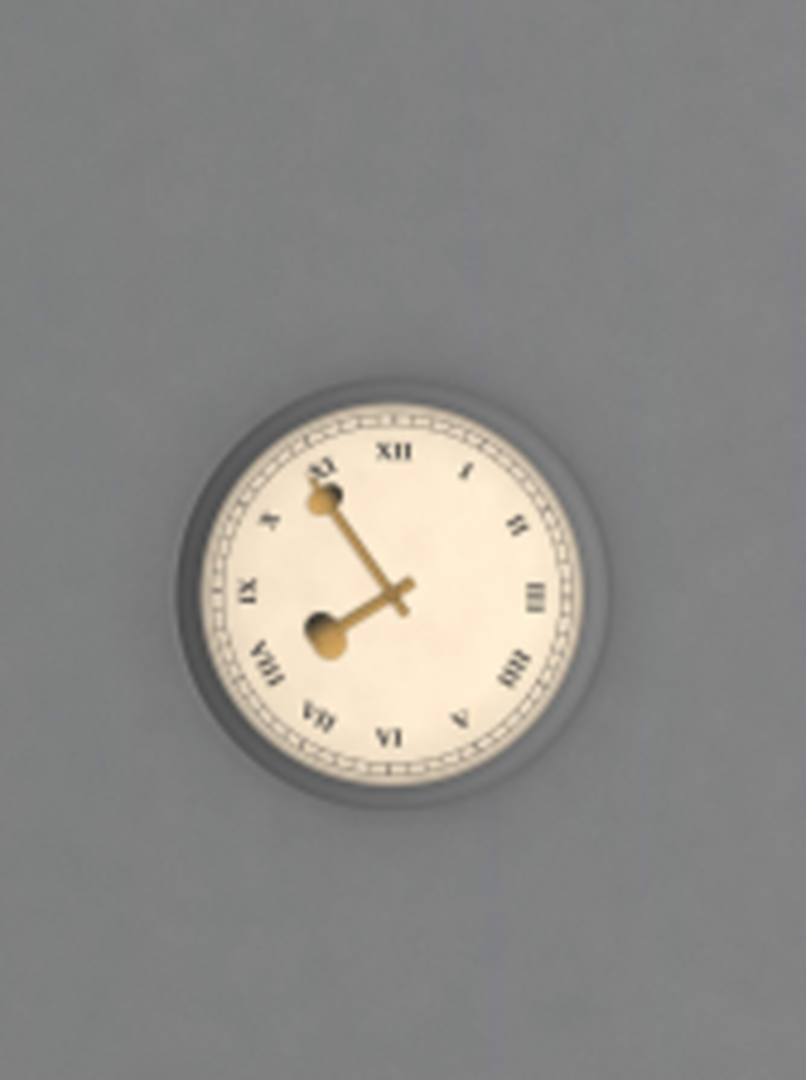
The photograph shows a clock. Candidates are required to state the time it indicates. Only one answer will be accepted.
7:54
